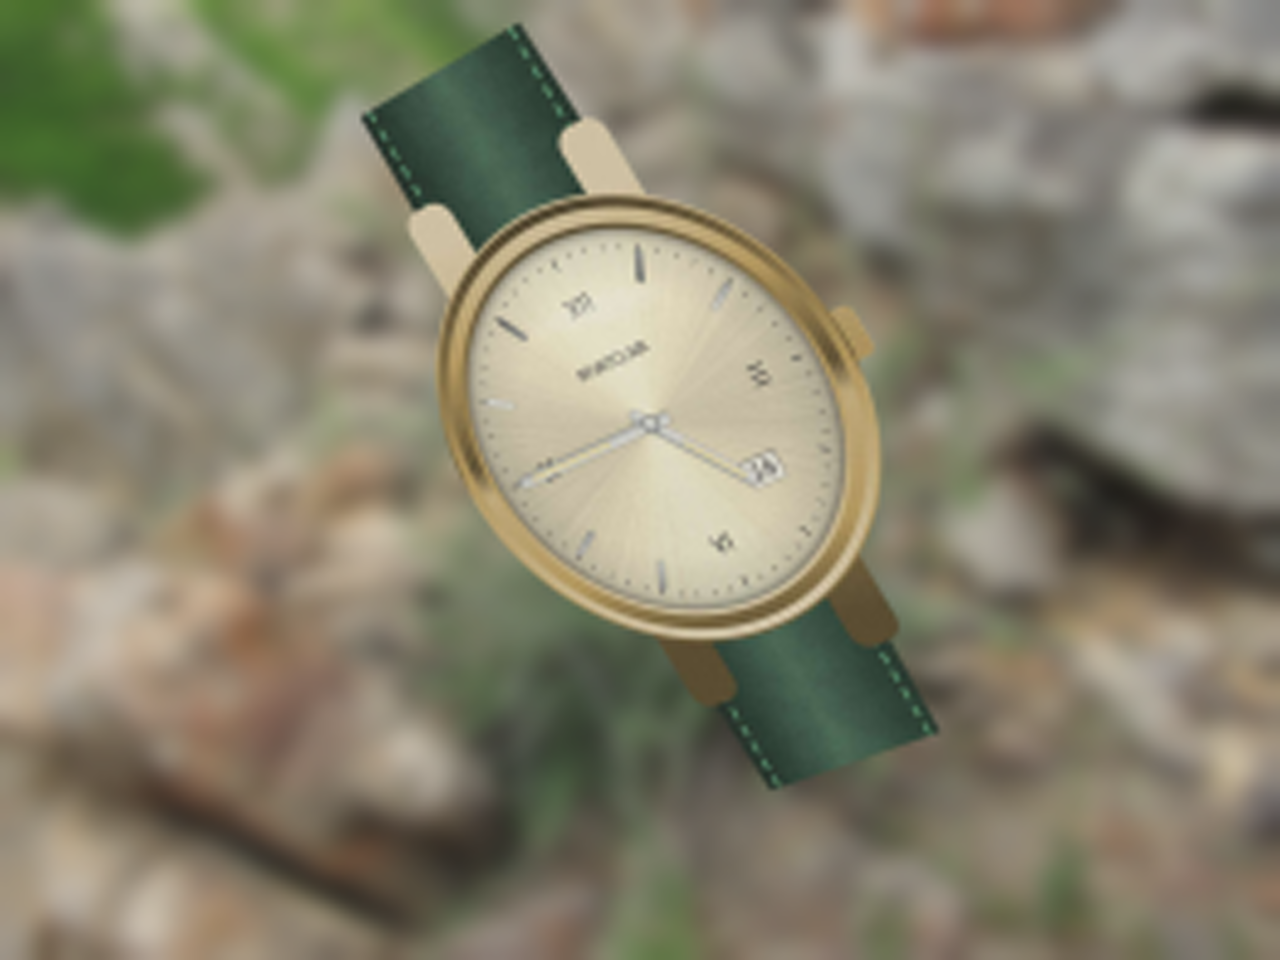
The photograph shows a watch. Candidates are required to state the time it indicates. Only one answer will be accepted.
4:45
